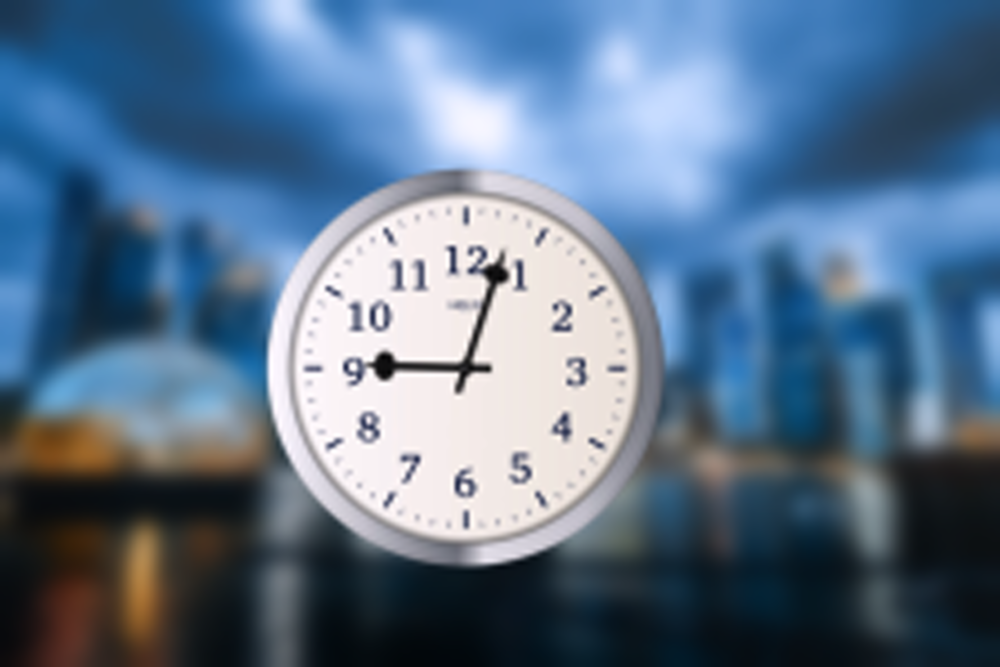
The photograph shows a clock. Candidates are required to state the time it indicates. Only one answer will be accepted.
9:03
